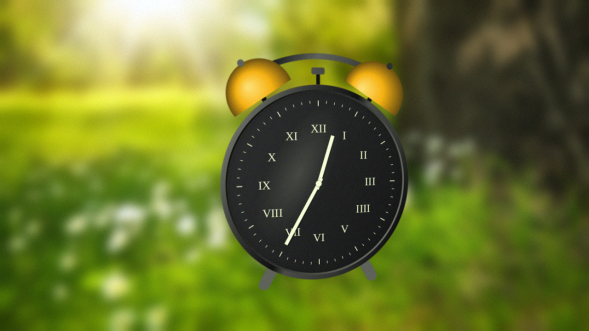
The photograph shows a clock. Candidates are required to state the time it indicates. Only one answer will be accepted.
12:35
